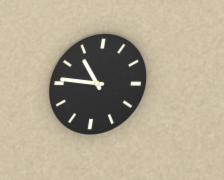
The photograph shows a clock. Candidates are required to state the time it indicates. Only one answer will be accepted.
10:46
